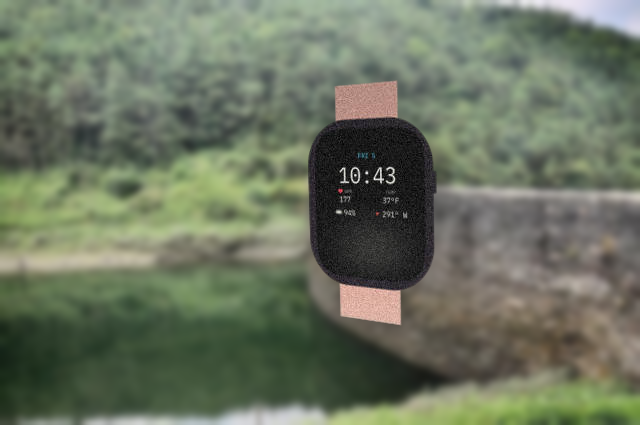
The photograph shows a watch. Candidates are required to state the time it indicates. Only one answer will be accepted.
10:43
